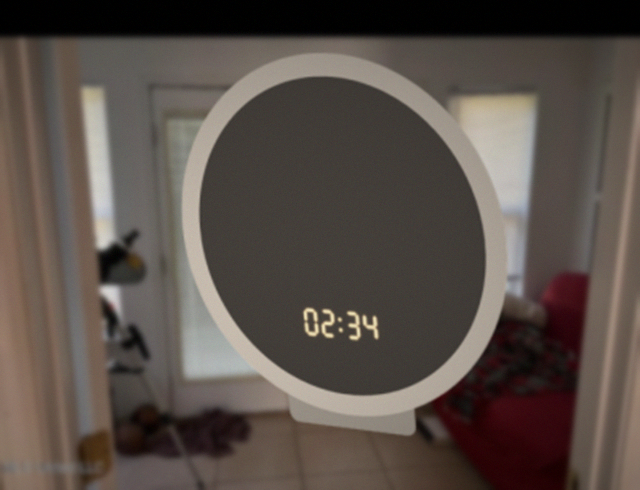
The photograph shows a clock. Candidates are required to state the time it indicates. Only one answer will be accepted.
2:34
